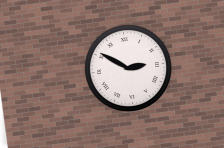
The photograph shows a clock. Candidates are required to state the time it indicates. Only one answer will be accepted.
2:51
